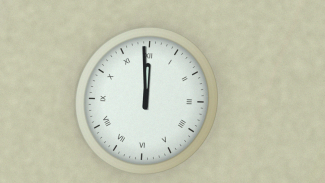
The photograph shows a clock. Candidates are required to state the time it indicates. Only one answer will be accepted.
11:59
